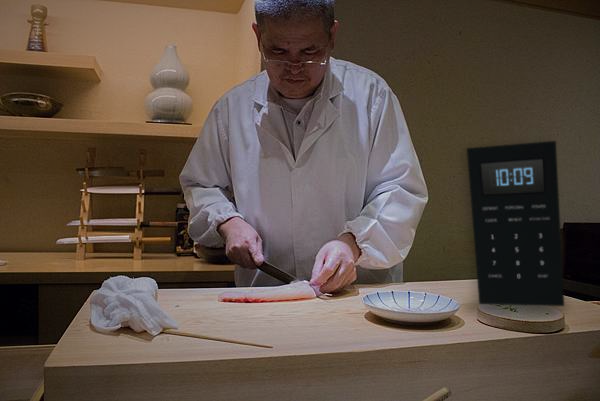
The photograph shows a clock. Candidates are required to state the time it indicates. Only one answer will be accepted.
10:09
